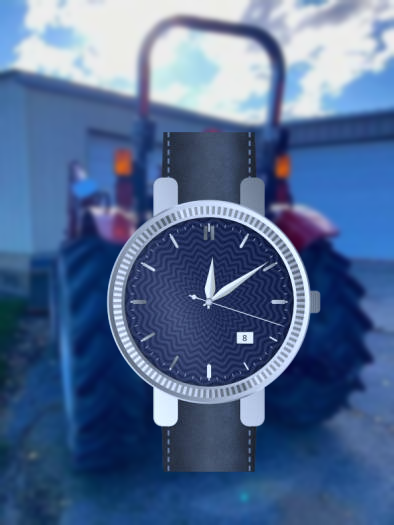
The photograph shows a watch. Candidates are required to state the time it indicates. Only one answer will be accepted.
12:09:18
